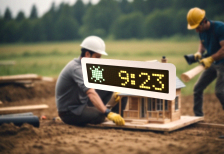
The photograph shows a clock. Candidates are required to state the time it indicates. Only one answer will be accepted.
9:23
